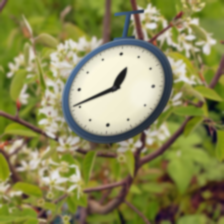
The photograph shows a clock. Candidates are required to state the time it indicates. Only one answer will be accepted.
12:41
